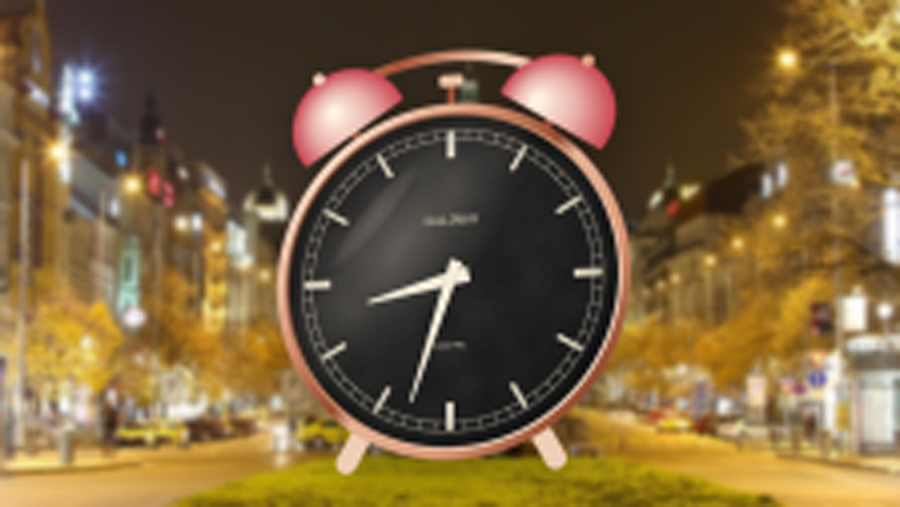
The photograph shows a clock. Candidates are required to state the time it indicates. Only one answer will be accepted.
8:33
